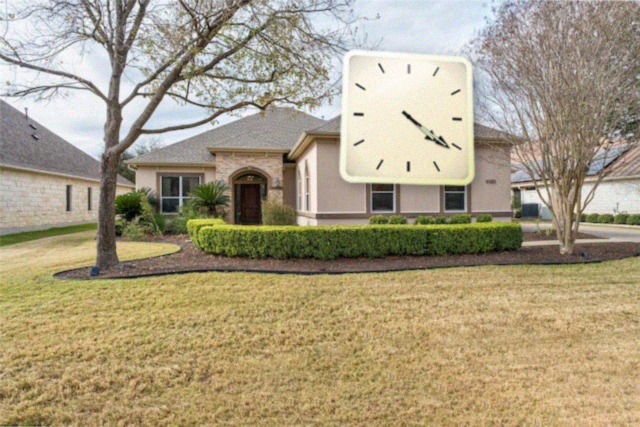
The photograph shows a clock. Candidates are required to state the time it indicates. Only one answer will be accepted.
4:21
